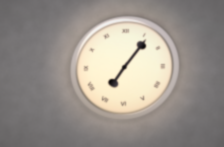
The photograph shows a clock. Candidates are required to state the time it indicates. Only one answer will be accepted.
7:06
